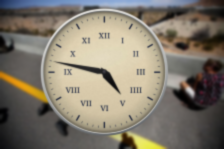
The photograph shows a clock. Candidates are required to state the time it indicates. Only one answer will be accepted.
4:47
